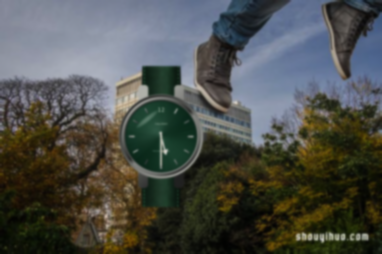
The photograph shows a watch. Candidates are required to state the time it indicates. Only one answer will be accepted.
5:30
